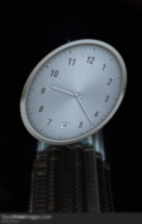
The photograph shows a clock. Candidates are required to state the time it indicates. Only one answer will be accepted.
9:22
